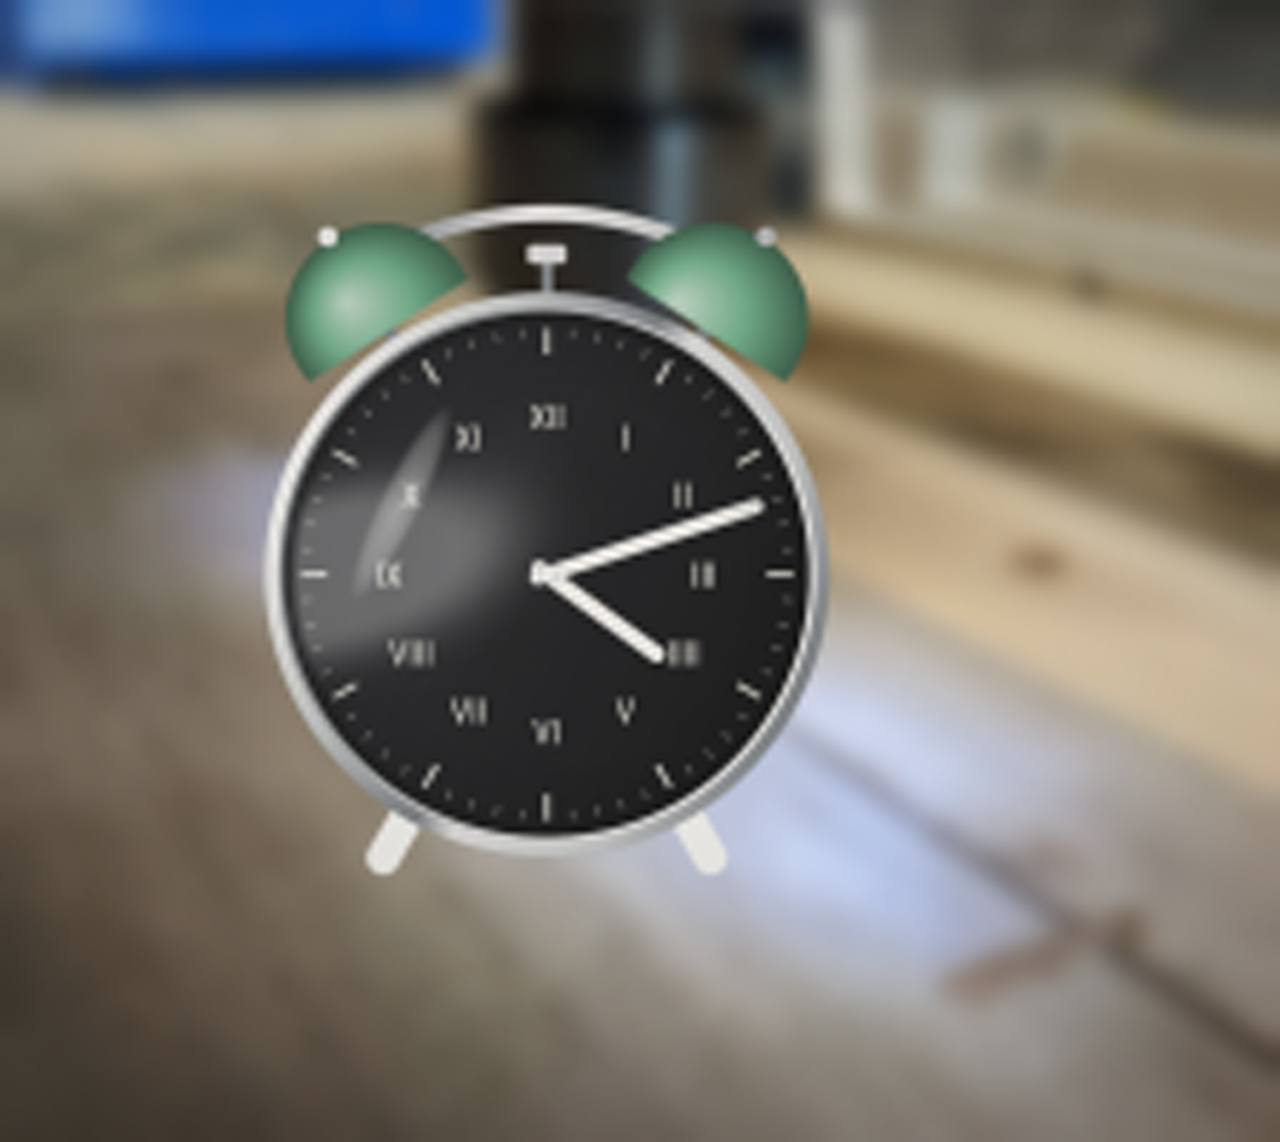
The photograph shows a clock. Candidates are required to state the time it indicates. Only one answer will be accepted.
4:12
